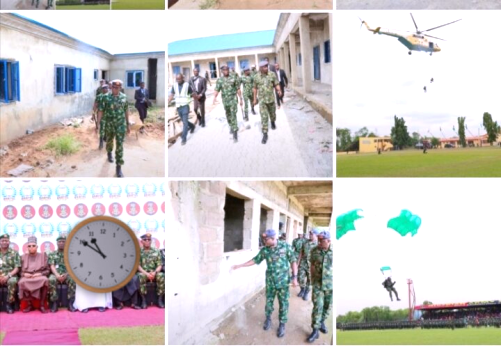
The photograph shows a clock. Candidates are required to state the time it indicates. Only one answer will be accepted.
10:50
